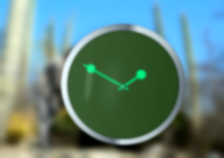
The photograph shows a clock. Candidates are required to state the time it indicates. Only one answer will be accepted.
1:50
